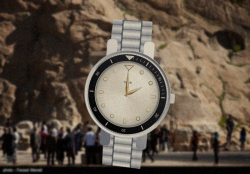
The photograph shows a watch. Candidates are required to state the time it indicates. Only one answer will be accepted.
2:00
